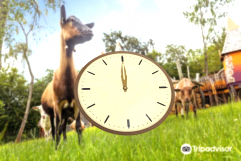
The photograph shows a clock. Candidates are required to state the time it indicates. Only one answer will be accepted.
12:00
